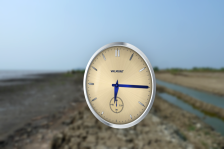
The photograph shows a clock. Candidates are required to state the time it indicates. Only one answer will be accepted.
6:15
